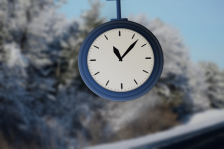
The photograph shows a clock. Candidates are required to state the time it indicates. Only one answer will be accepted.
11:07
